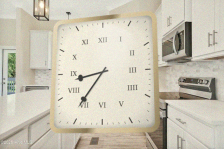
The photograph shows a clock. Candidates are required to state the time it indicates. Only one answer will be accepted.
8:36
